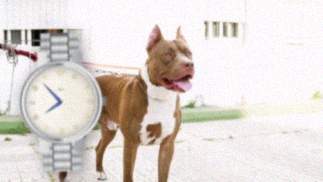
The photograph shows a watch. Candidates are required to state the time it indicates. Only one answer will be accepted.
7:53
